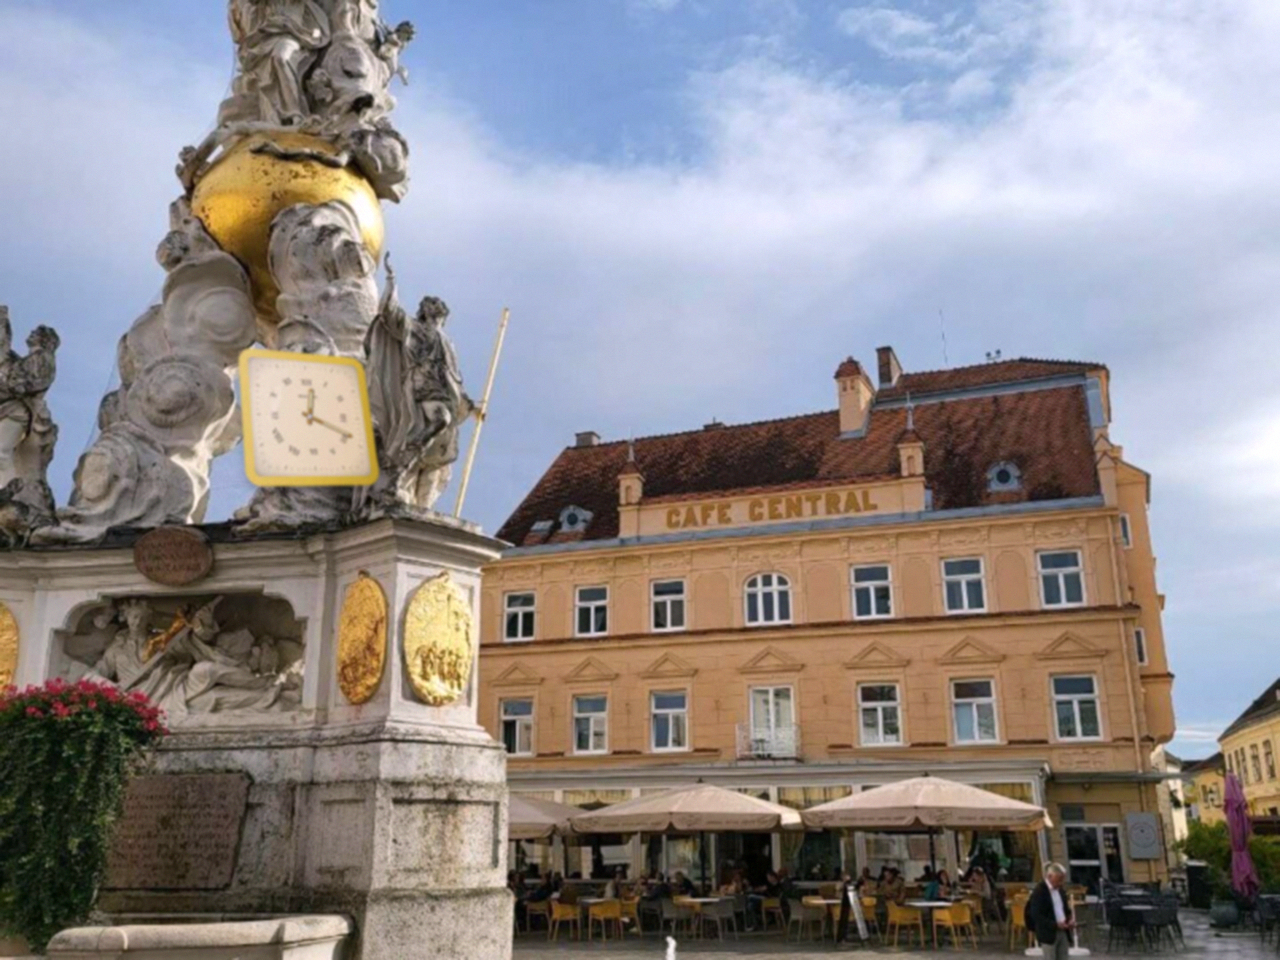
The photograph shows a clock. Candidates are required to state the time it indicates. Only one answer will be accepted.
12:19
